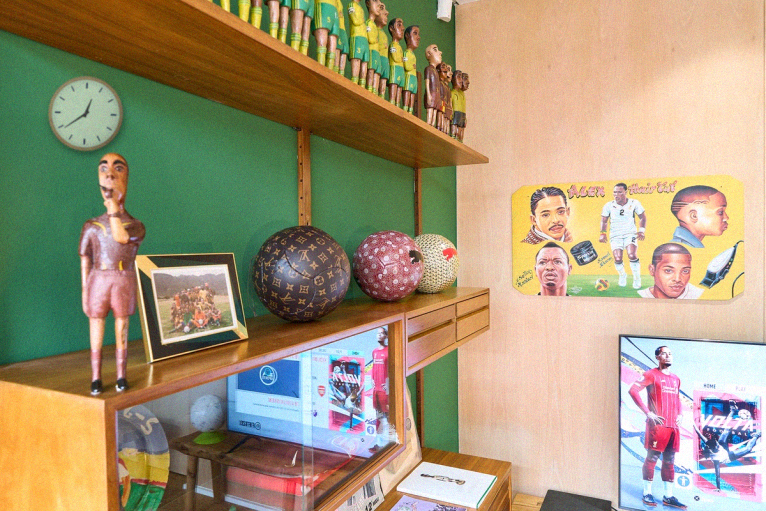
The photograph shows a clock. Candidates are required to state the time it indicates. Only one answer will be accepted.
12:39
